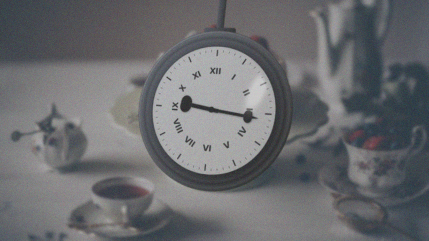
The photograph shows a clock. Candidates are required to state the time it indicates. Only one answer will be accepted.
9:16
